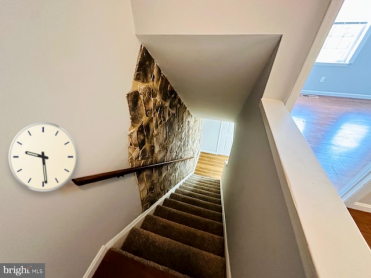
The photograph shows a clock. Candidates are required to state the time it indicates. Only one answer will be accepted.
9:29
